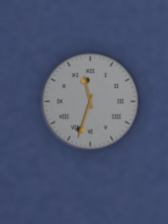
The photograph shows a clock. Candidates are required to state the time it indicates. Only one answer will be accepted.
11:33
